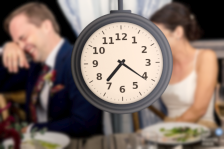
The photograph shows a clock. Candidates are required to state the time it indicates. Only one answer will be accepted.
7:21
